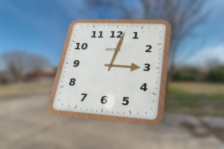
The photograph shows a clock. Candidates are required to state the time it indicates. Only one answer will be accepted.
3:02
